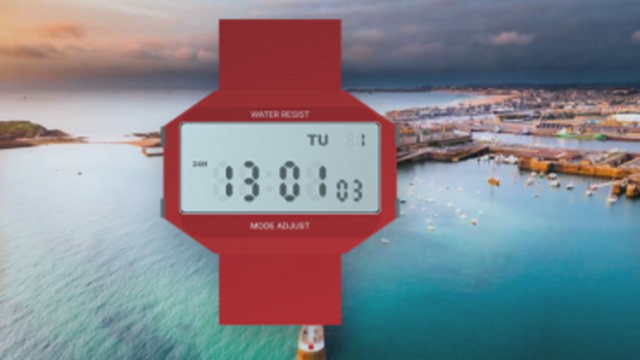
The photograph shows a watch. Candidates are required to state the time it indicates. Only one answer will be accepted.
13:01:03
